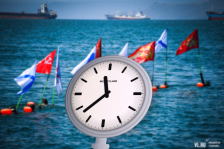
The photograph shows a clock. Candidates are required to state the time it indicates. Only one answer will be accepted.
11:38
